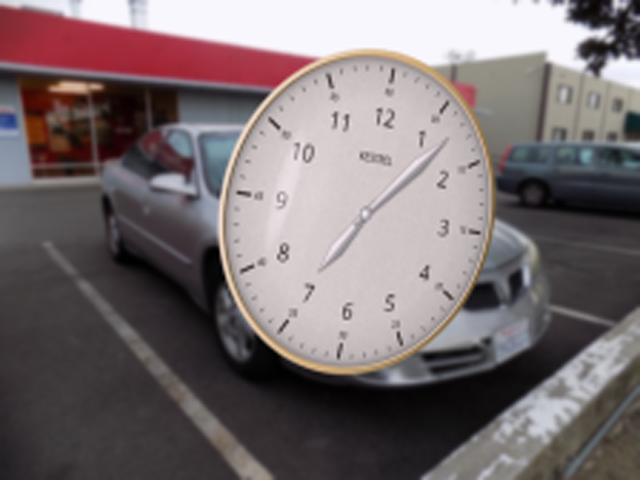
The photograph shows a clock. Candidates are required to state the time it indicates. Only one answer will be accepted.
7:07
